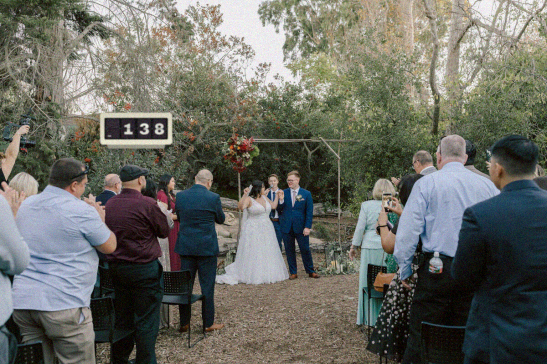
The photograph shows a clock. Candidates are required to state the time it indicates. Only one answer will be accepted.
1:38
